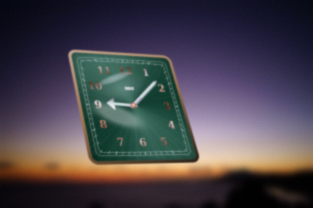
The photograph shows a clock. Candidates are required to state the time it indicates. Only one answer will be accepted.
9:08
